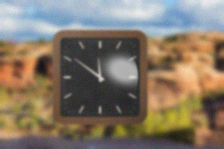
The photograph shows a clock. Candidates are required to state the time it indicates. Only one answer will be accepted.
11:51
